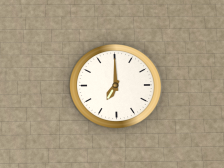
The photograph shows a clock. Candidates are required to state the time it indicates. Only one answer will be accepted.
7:00
